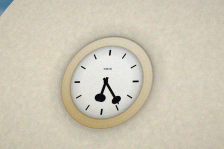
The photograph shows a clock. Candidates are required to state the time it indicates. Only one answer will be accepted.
6:24
